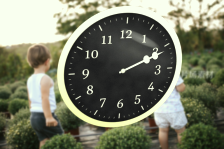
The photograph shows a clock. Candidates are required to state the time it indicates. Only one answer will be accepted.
2:11
